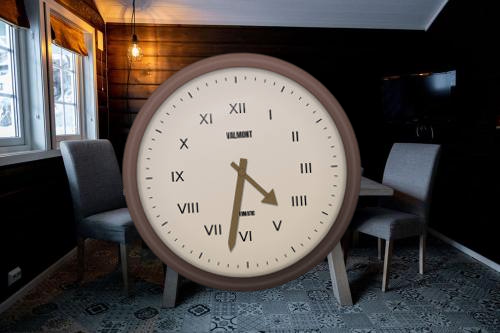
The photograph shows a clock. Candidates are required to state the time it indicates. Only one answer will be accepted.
4:32
